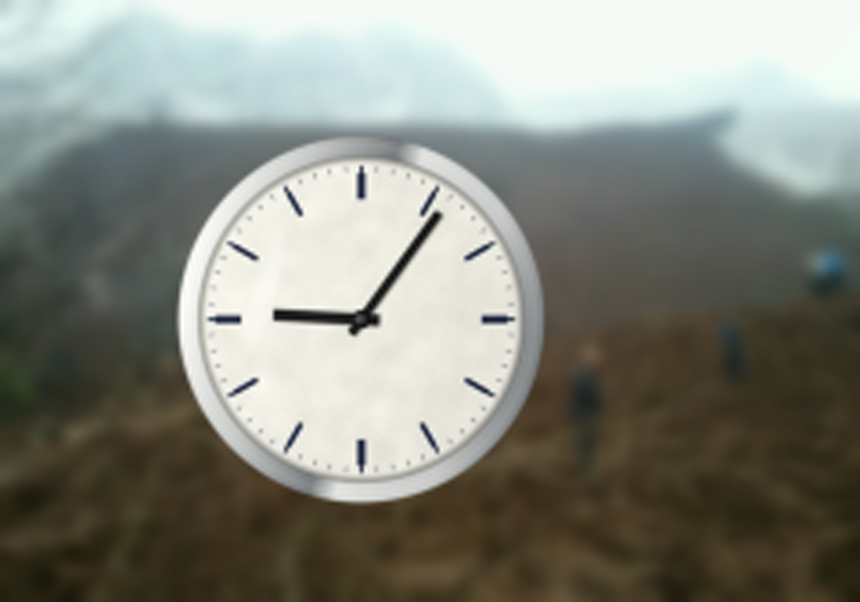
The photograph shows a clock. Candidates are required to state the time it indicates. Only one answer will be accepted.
9:06
